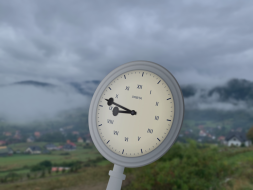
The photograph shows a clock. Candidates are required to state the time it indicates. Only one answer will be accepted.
8:47
